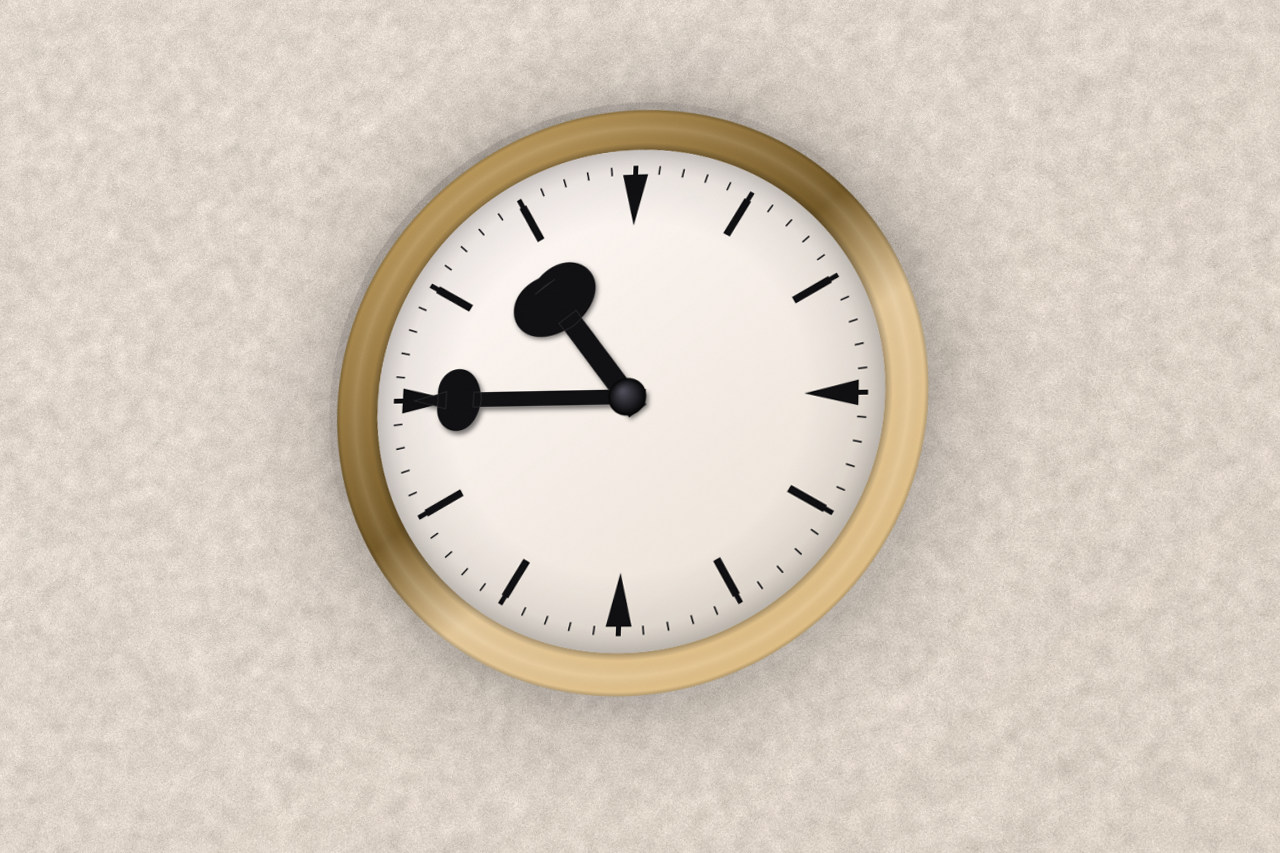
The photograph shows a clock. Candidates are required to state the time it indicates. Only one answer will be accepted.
10:45
